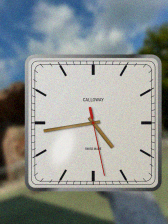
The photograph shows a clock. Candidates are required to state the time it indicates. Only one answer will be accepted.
4:43:28
